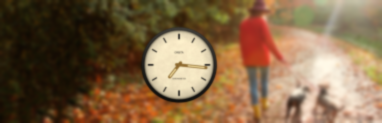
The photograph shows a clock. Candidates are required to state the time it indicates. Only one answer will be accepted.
7:16
